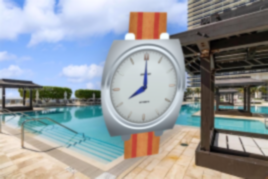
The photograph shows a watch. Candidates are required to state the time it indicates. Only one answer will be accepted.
8:00
